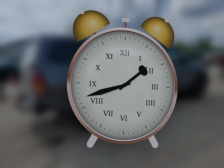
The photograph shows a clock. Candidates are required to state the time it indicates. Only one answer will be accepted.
1:42
